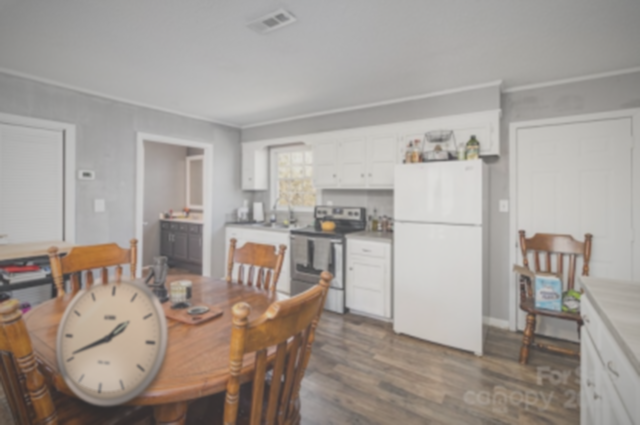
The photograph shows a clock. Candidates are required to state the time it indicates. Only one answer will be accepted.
1:41
